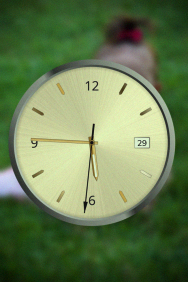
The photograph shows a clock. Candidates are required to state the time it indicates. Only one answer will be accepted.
5:45:31
